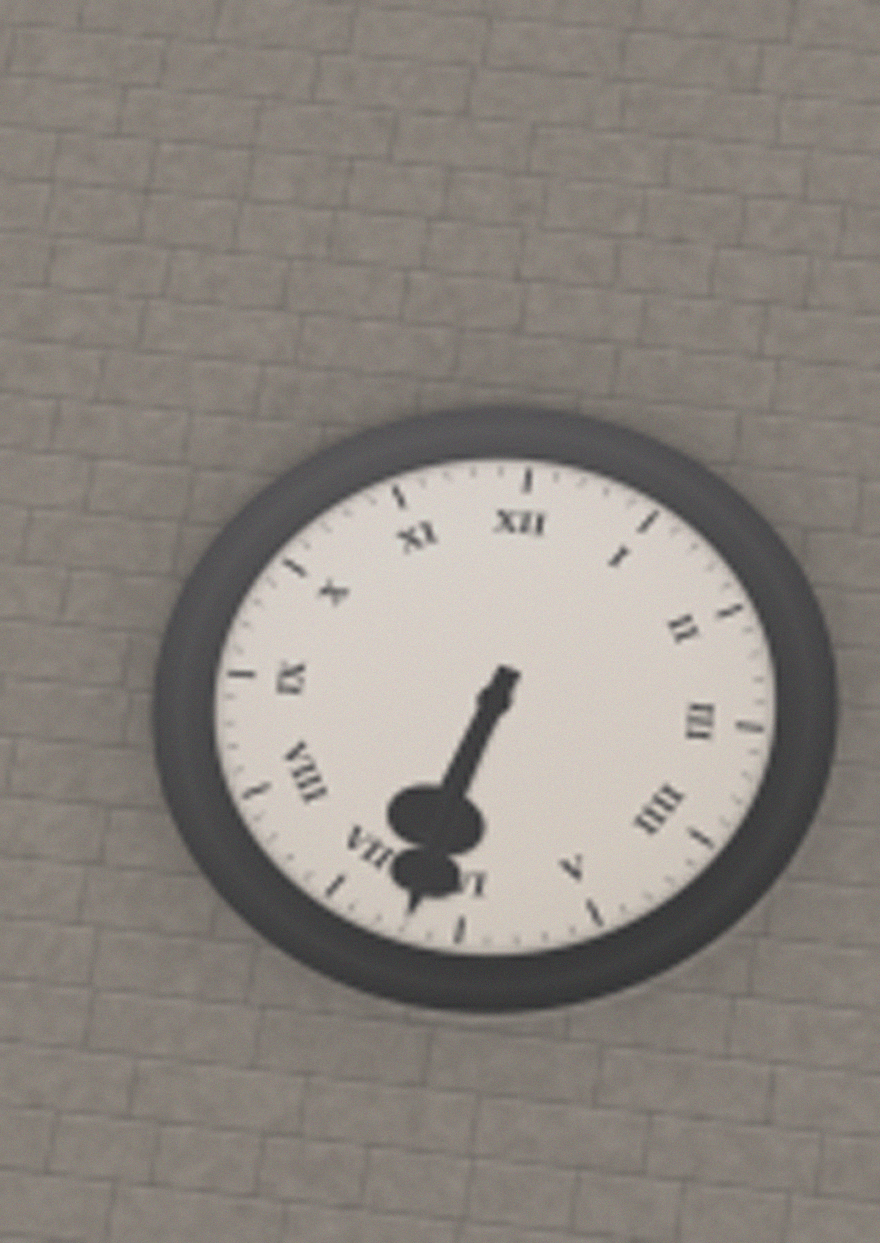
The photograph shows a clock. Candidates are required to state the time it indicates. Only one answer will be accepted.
6:32
